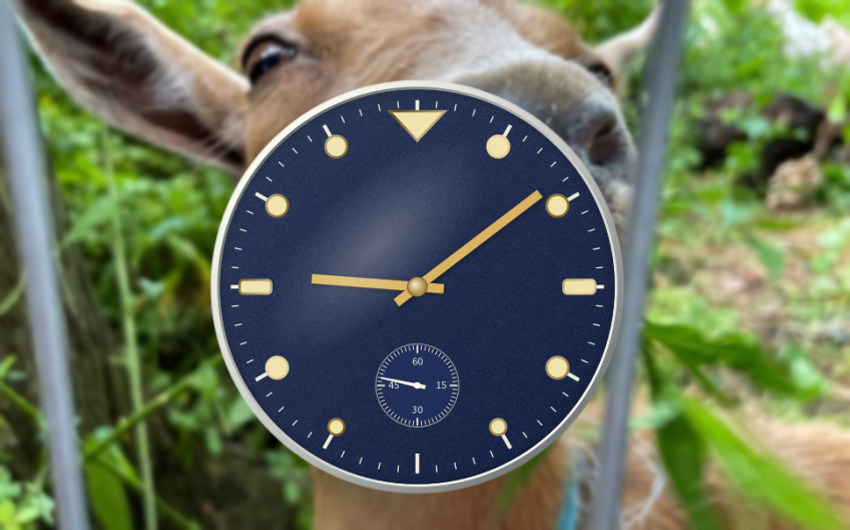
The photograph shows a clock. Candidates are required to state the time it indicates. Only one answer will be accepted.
9:08:47
